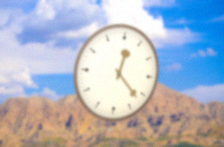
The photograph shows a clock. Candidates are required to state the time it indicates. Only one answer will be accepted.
12:22
